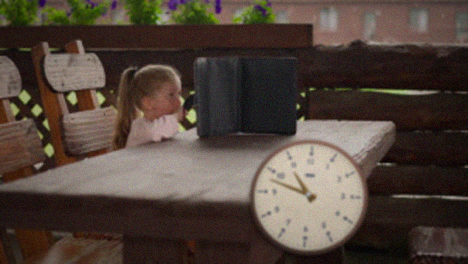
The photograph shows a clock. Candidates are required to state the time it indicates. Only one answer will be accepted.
10:48
